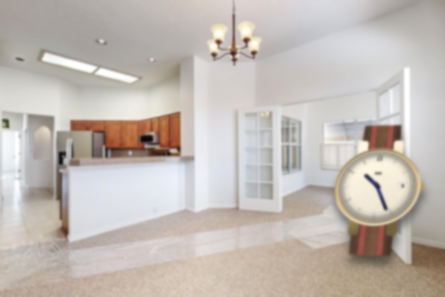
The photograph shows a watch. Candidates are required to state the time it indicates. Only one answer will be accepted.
10:26
